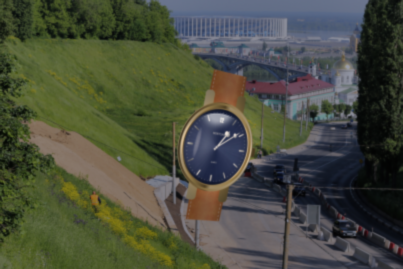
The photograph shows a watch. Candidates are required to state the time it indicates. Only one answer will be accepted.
1:09
